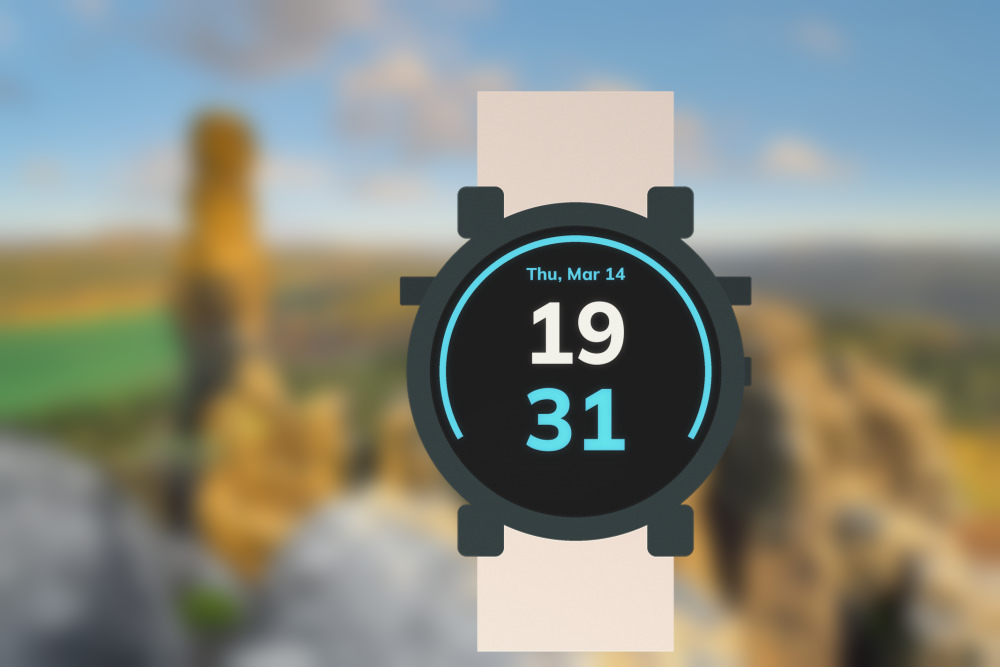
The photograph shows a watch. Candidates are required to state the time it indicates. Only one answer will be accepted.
19:31
